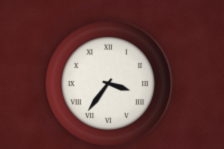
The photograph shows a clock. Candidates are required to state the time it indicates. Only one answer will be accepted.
3:36
